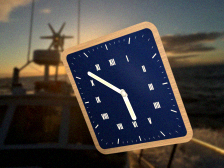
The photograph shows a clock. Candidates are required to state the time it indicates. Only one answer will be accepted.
5:52
